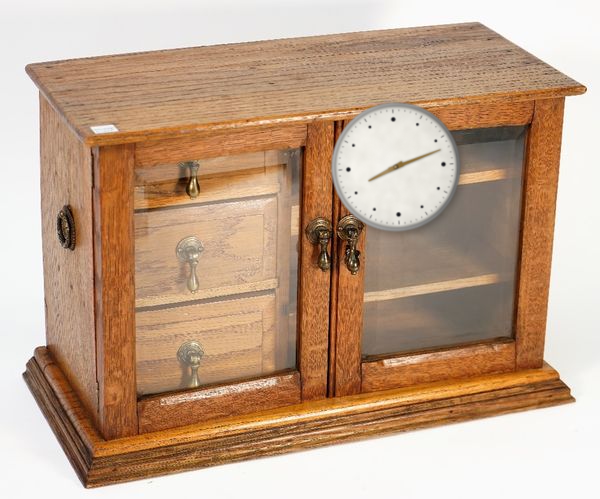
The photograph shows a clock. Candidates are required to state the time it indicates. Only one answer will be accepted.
8:12
